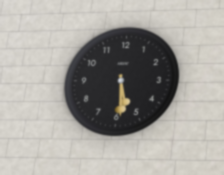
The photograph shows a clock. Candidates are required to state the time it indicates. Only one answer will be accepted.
5:29
